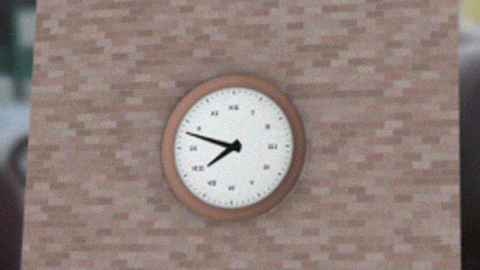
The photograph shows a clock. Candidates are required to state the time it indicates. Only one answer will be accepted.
7:48
